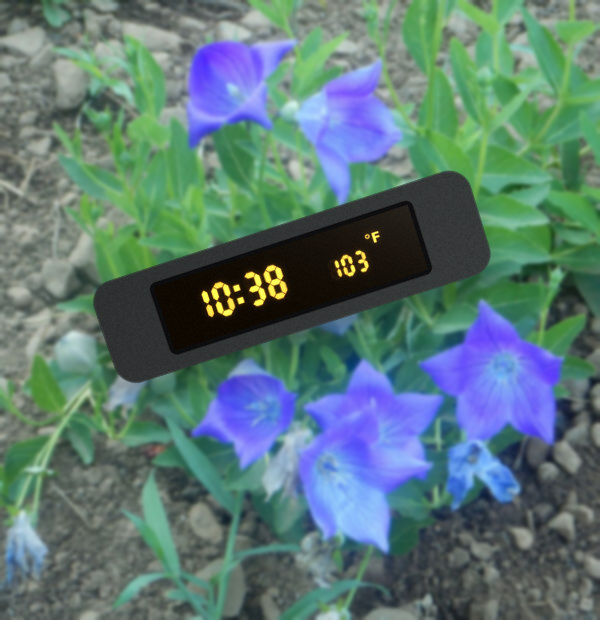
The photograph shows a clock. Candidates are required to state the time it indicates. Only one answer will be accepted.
10:38
